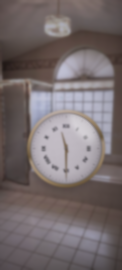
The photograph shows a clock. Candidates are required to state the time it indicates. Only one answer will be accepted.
11:30
